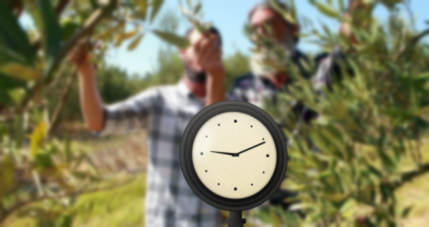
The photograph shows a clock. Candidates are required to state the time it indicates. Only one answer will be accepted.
9:11
